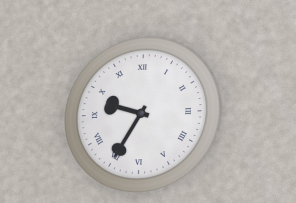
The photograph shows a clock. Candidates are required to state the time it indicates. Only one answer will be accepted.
9:35
